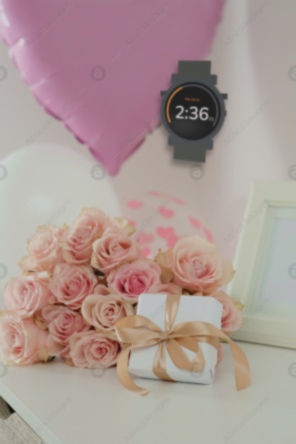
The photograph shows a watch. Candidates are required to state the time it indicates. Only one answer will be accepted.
2:36
